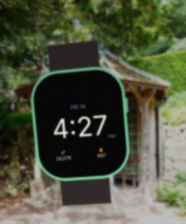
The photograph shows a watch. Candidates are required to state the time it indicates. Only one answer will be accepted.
4:27
